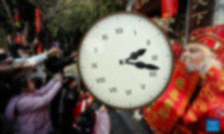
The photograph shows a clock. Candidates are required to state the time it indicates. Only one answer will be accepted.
2:18
